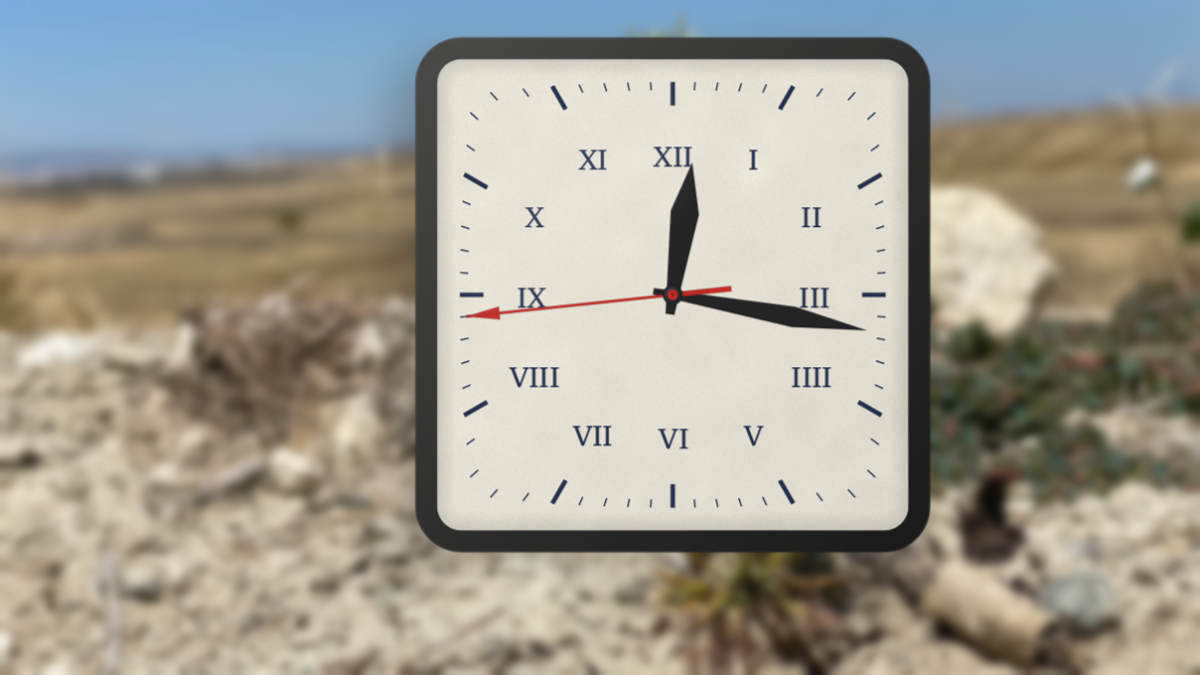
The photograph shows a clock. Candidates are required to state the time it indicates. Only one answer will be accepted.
12:16:44
